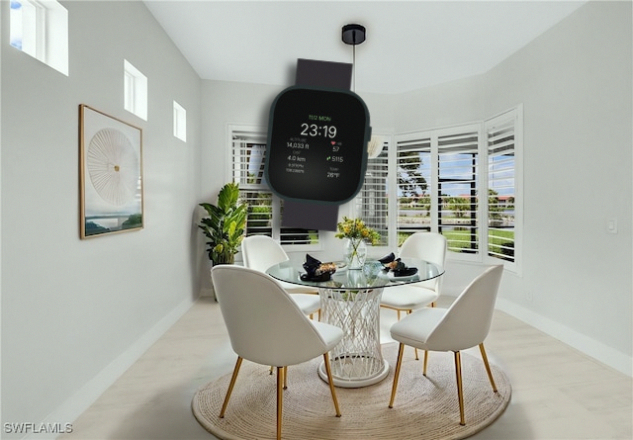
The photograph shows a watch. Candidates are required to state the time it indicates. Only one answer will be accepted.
23:19
